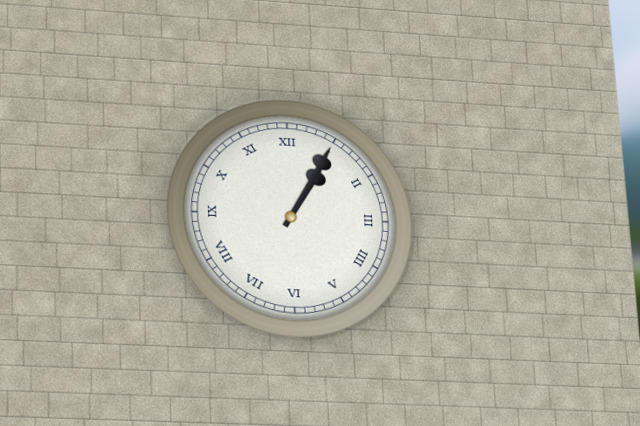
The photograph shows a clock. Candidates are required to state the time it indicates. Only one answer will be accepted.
1:05
